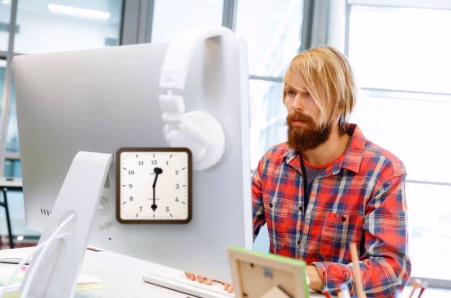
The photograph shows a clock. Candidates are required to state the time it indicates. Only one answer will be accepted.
12:30
